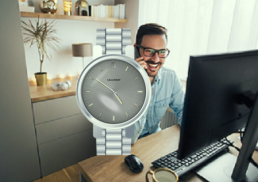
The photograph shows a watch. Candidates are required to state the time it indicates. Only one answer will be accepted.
4:51
